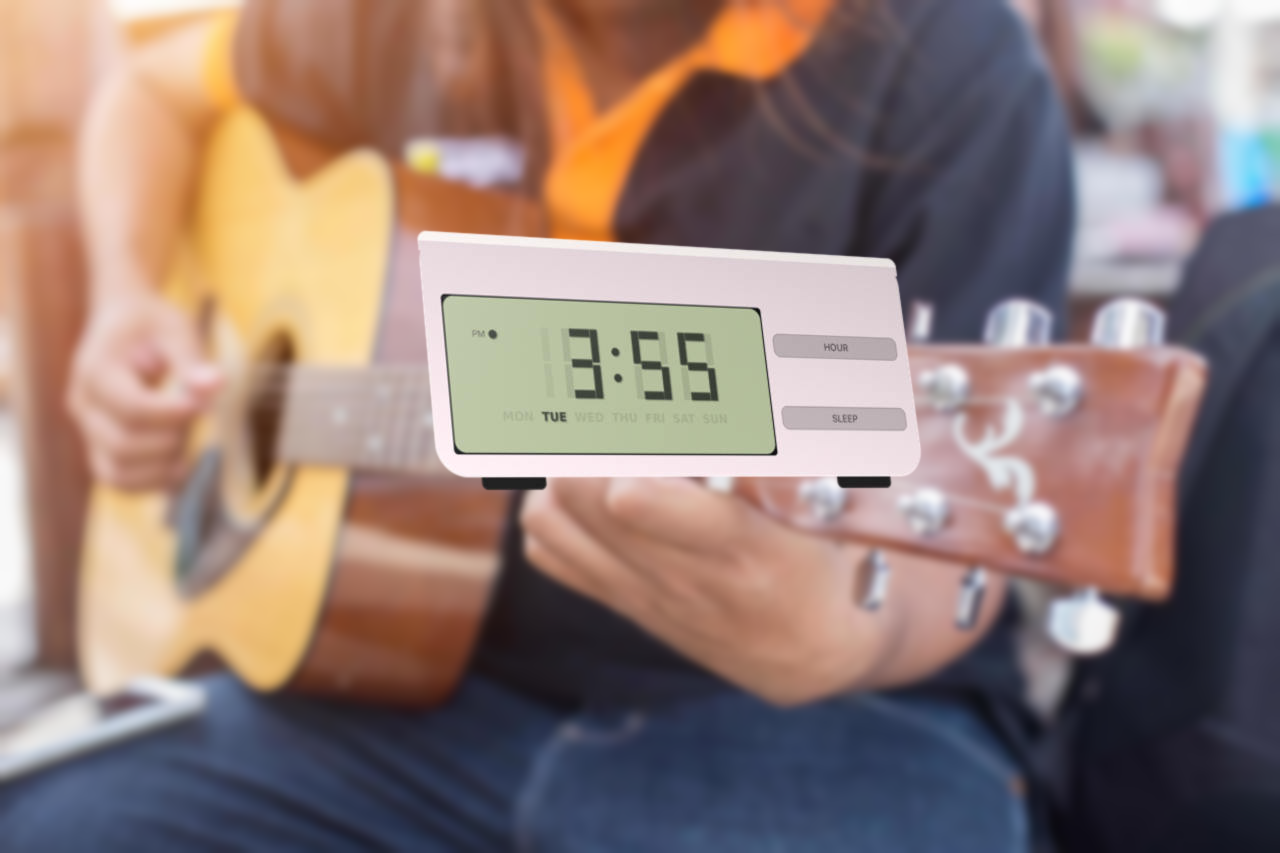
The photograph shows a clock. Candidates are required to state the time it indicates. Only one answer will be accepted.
3:55
